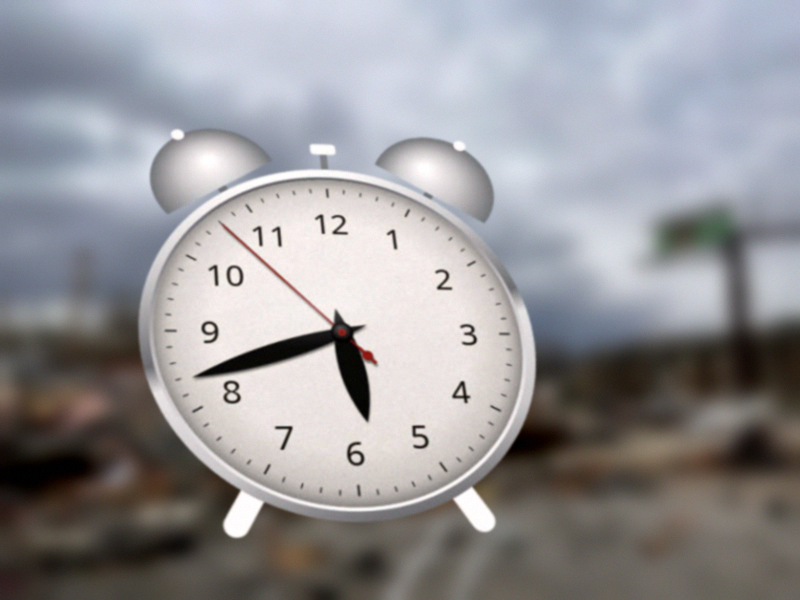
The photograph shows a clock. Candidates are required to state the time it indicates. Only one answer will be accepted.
5:41:53
